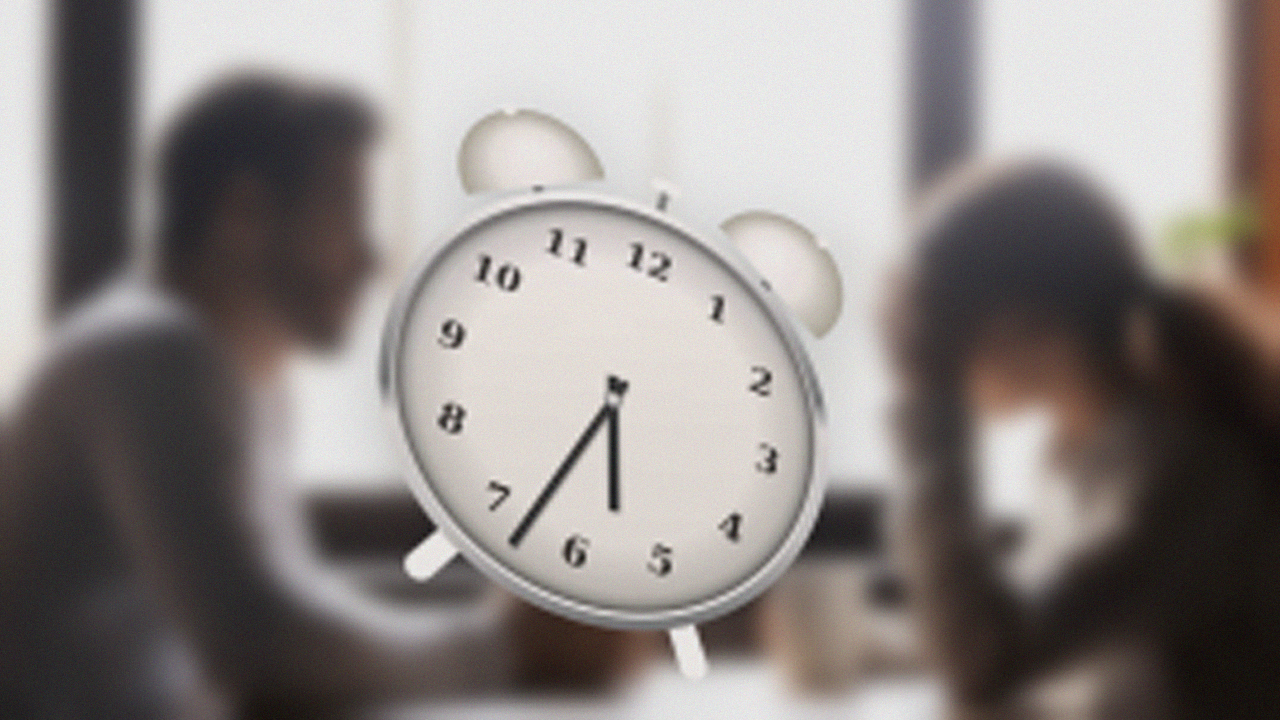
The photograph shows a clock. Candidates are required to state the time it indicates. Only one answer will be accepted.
5:33
